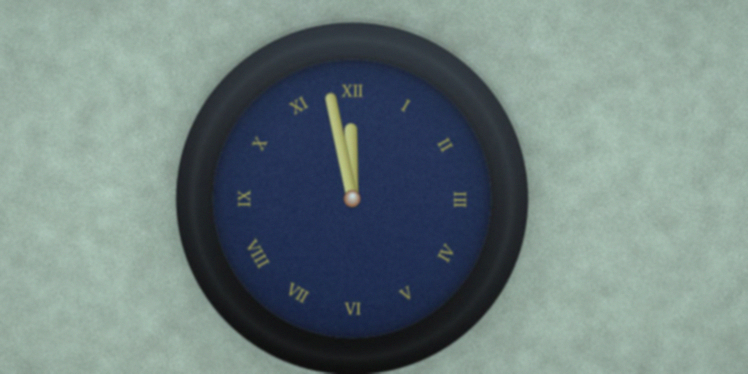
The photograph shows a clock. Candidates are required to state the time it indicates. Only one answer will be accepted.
11:58
